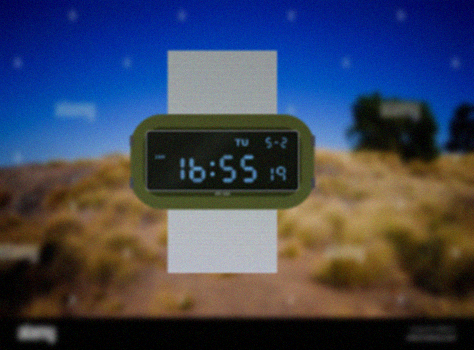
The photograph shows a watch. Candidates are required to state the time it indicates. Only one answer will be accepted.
16:55:19
